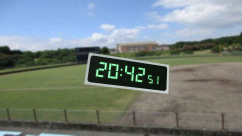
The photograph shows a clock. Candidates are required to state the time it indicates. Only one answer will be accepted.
20:42:51
